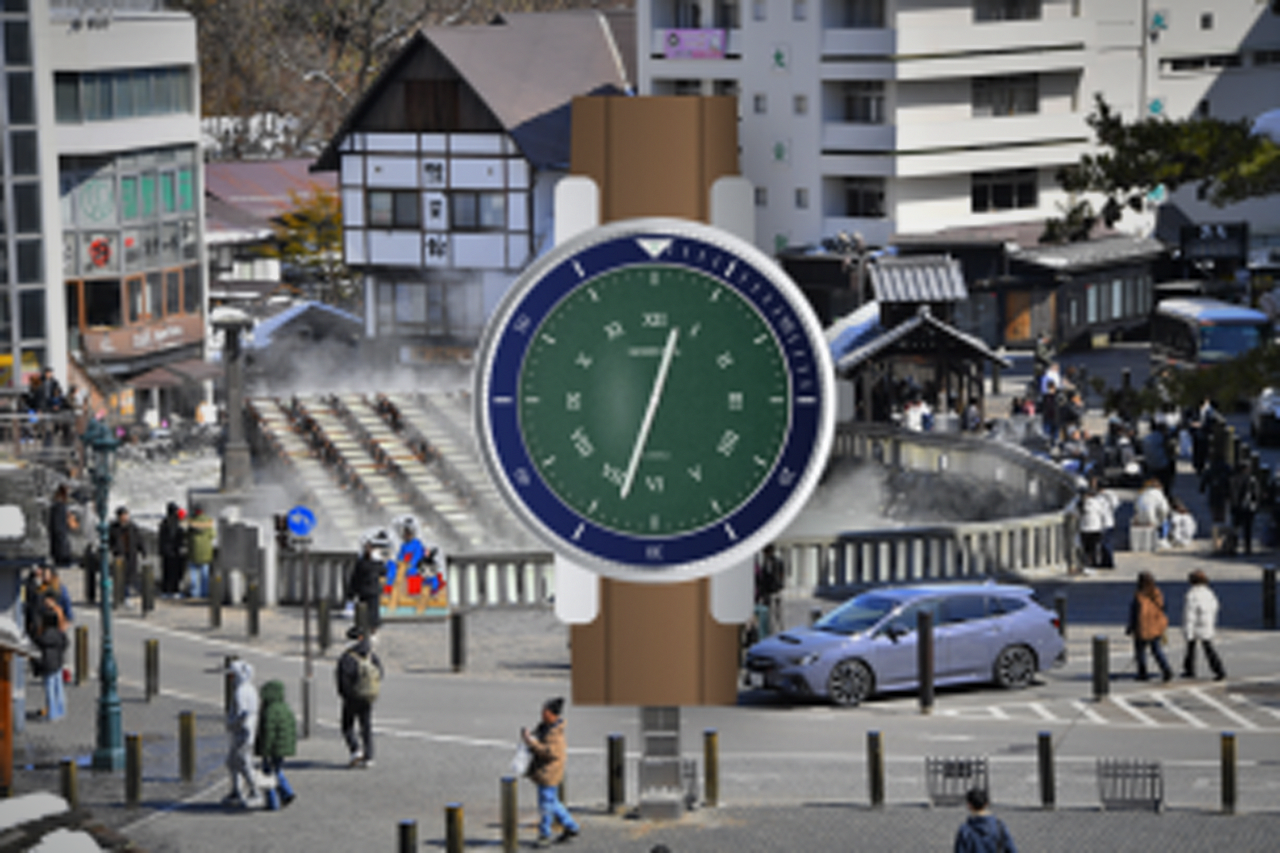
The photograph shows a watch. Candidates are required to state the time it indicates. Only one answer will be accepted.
12:33
